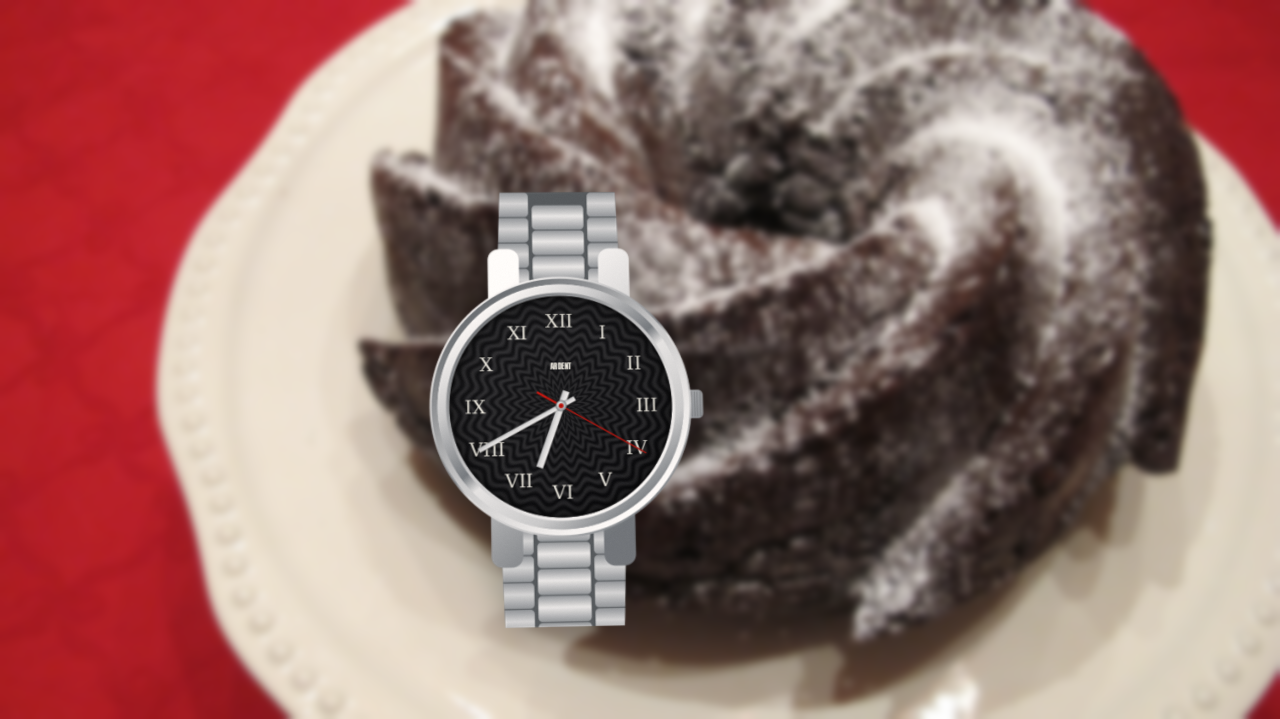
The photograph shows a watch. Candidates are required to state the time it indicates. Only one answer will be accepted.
6:40:20
